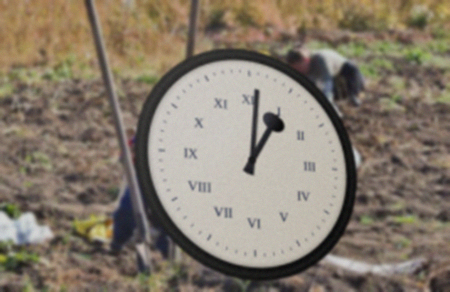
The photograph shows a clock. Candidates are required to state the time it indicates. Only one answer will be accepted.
1:01
